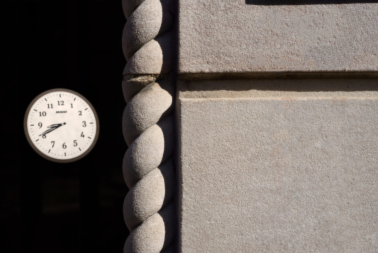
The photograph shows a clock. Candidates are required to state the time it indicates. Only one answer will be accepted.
8:41
